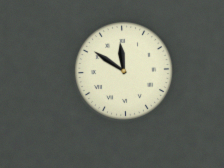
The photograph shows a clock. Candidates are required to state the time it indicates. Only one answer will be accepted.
11:51
